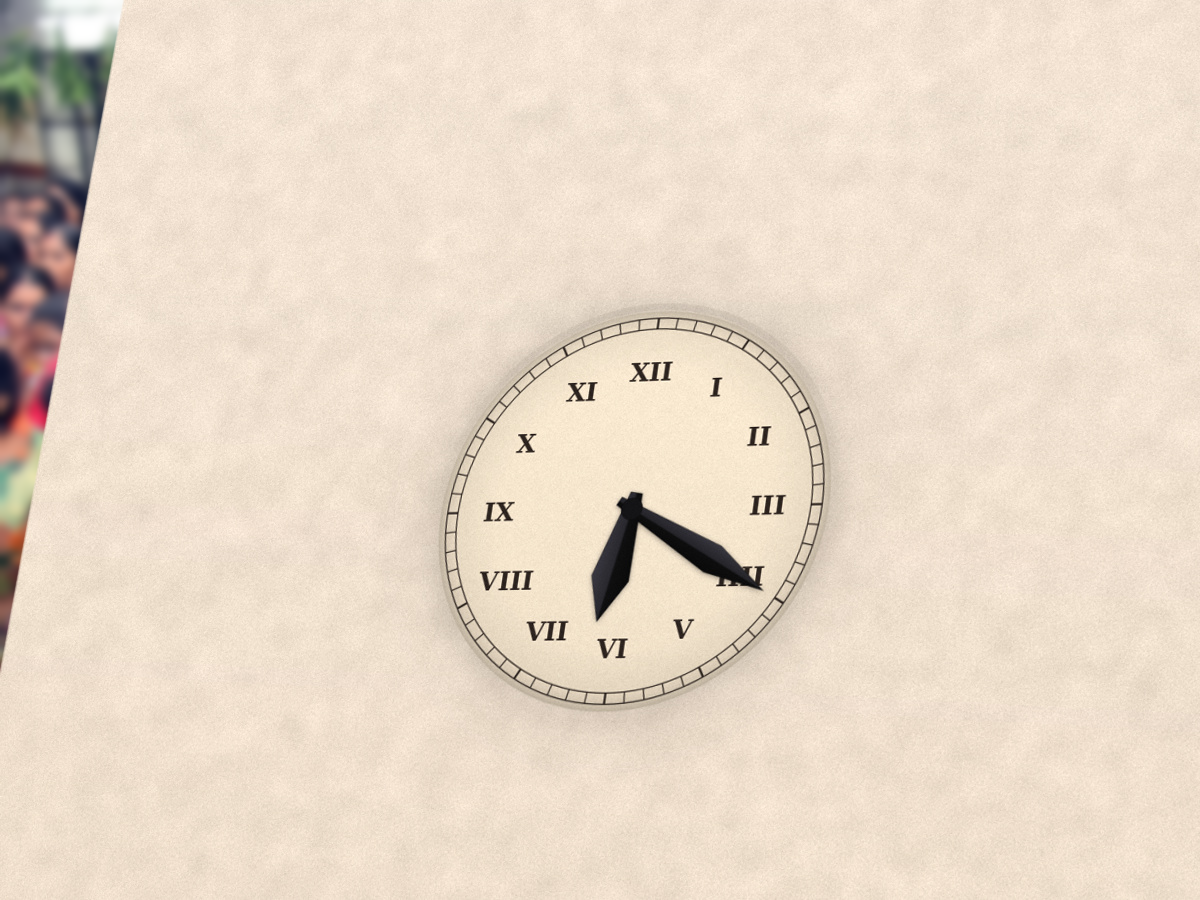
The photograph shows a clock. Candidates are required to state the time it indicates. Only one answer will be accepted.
6:20
